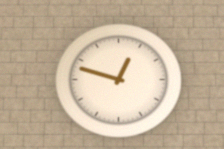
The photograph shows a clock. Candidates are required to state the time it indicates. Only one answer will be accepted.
12:48
